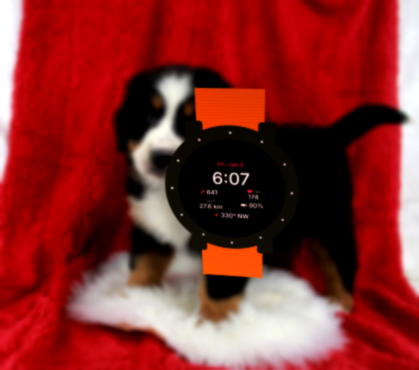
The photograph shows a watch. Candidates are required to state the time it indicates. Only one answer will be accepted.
6:07
